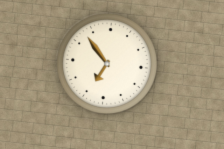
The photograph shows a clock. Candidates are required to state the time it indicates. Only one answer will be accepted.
6:53
